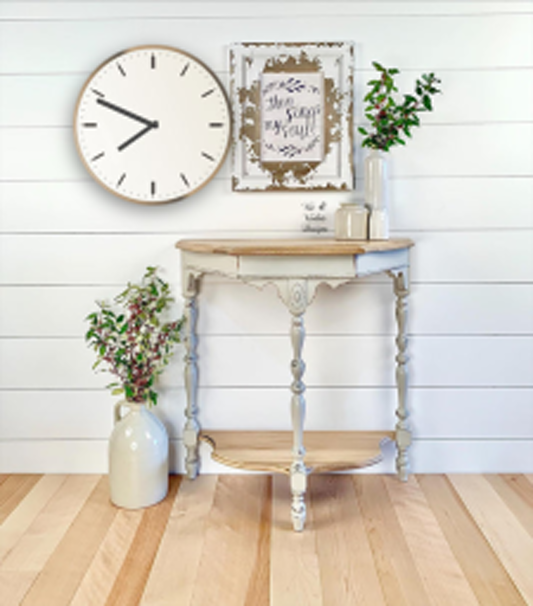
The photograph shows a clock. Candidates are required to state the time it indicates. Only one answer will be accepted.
7:49
